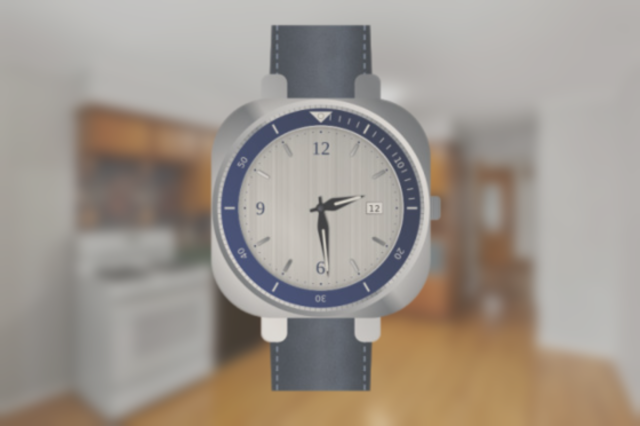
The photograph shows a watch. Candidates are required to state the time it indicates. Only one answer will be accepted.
2:29
